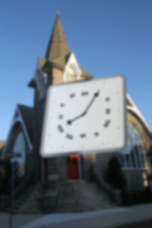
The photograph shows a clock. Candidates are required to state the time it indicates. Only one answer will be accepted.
8:05
